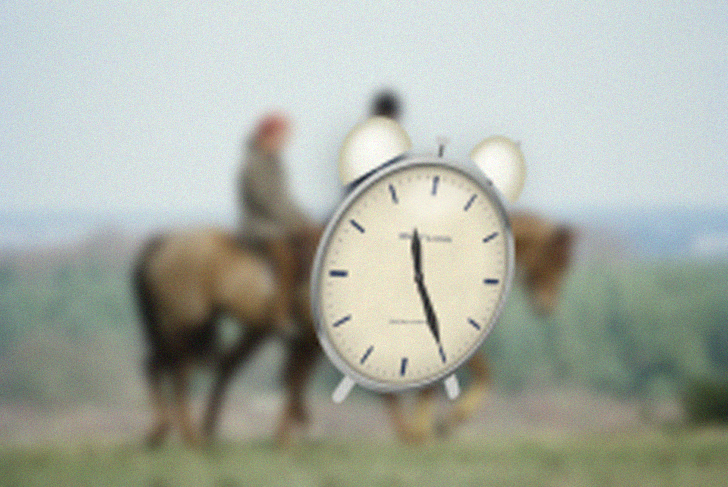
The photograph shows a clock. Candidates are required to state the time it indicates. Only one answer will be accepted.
11:25
